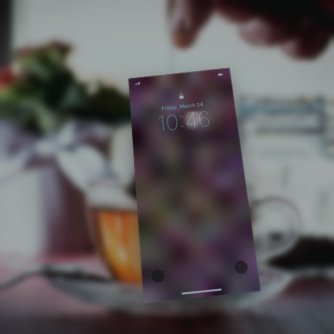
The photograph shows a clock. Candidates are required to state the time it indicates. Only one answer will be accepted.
10:46
